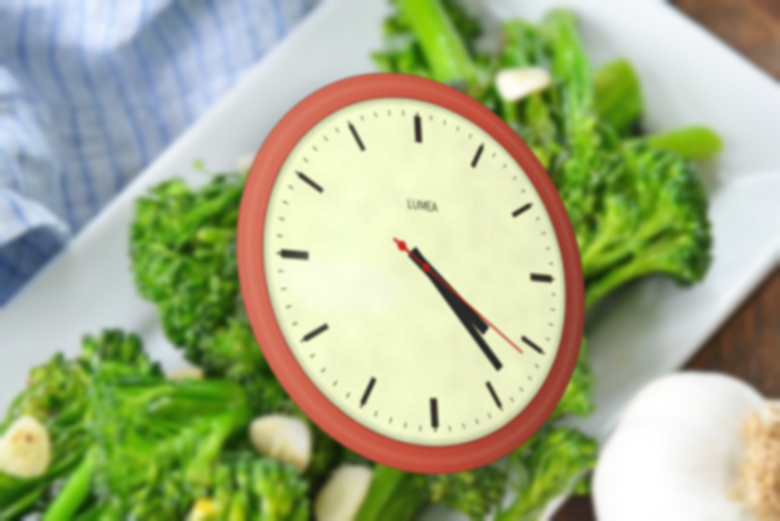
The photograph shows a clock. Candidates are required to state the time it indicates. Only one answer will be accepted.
4:23:21
